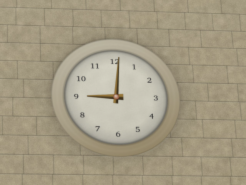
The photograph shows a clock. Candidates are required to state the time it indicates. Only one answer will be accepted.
9:01
